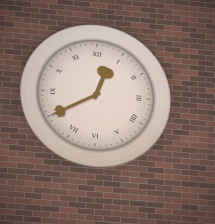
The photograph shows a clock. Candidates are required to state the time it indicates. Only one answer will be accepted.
12:40
